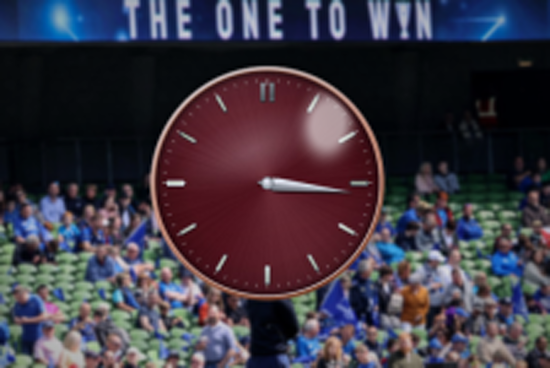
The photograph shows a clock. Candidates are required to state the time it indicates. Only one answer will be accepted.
3:16
